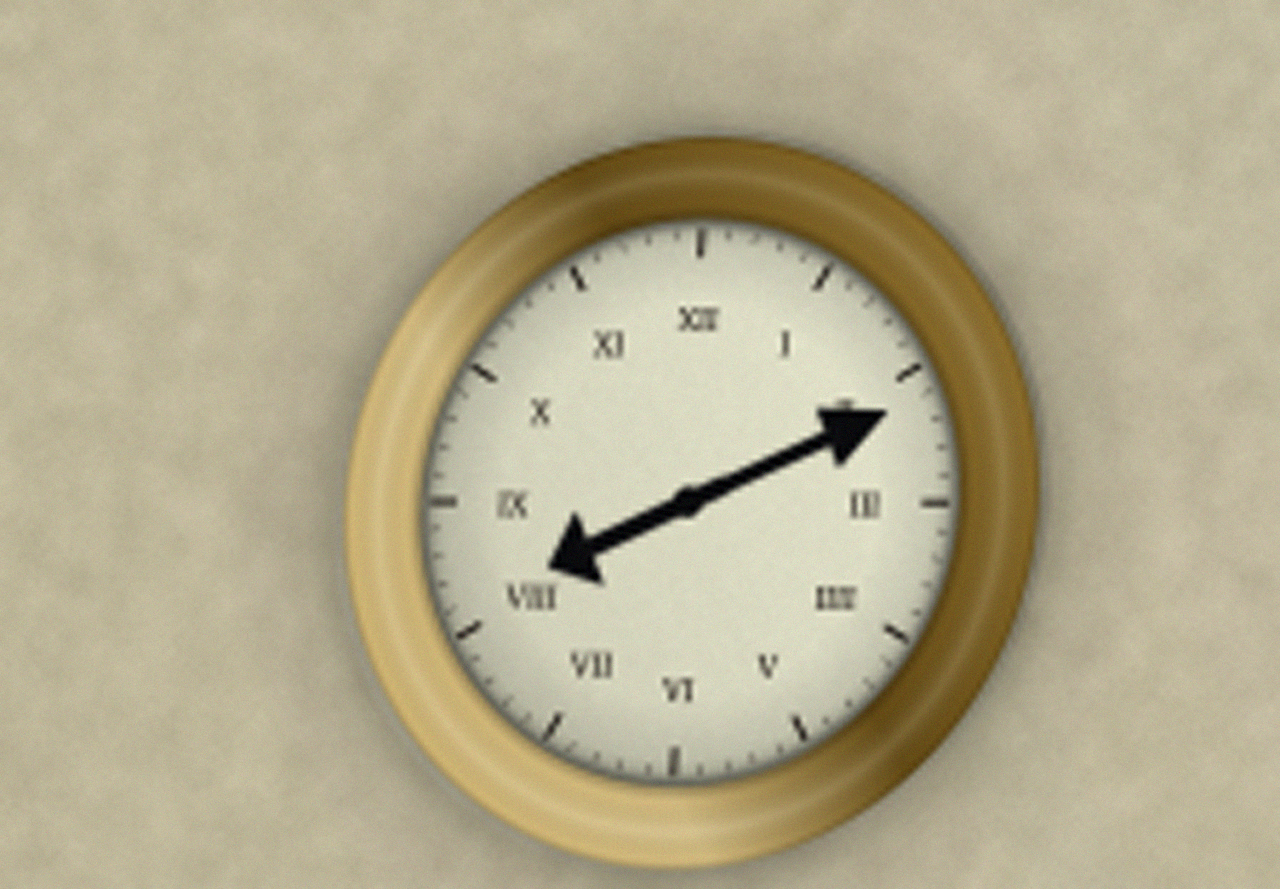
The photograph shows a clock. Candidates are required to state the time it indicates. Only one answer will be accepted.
8:11
